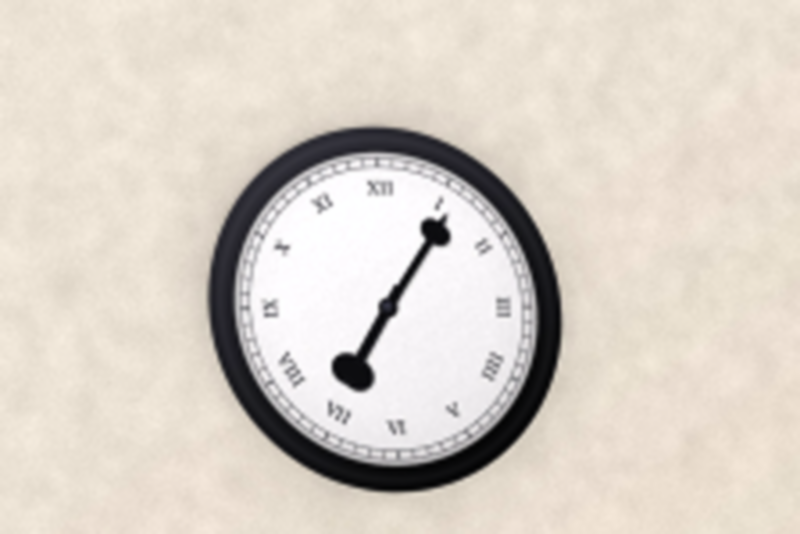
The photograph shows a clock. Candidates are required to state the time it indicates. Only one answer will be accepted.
7:06
